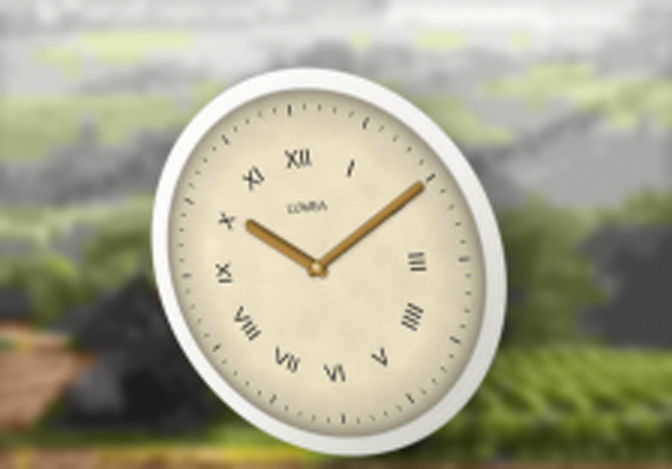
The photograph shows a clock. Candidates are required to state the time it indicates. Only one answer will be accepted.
10:10
